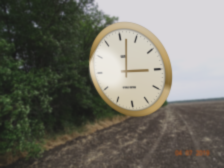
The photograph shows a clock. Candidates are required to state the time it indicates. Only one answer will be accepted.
3:02
